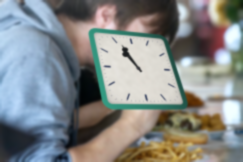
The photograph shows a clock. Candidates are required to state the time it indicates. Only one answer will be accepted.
10:56
